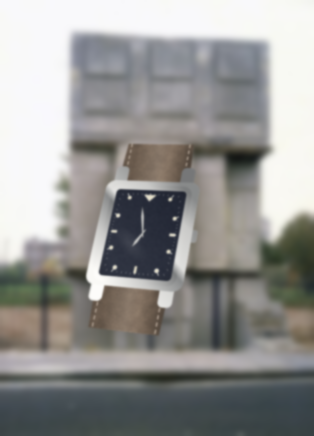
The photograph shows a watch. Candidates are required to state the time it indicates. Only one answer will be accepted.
6:58
